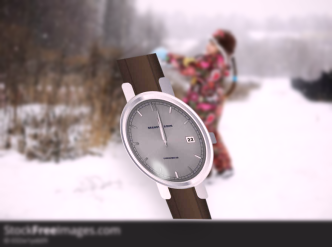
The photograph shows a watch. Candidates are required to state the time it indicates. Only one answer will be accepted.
12:01
